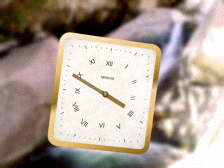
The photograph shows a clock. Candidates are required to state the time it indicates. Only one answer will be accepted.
3:49
